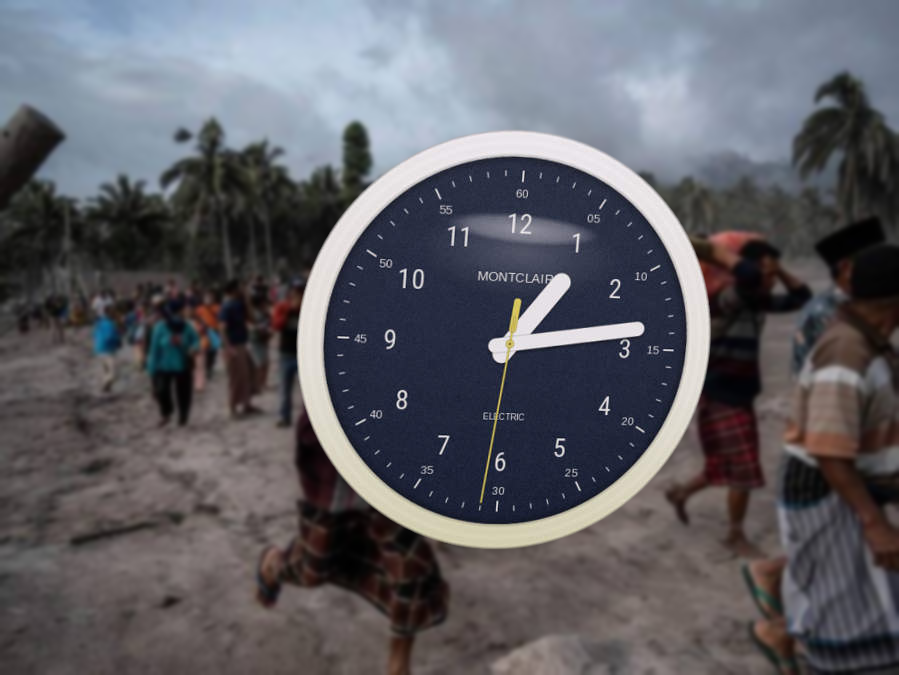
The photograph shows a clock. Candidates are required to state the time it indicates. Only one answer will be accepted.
1:13:31
